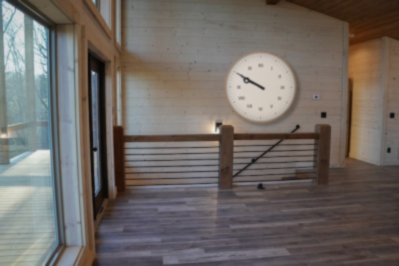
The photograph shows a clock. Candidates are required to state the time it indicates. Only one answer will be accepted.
9:50
